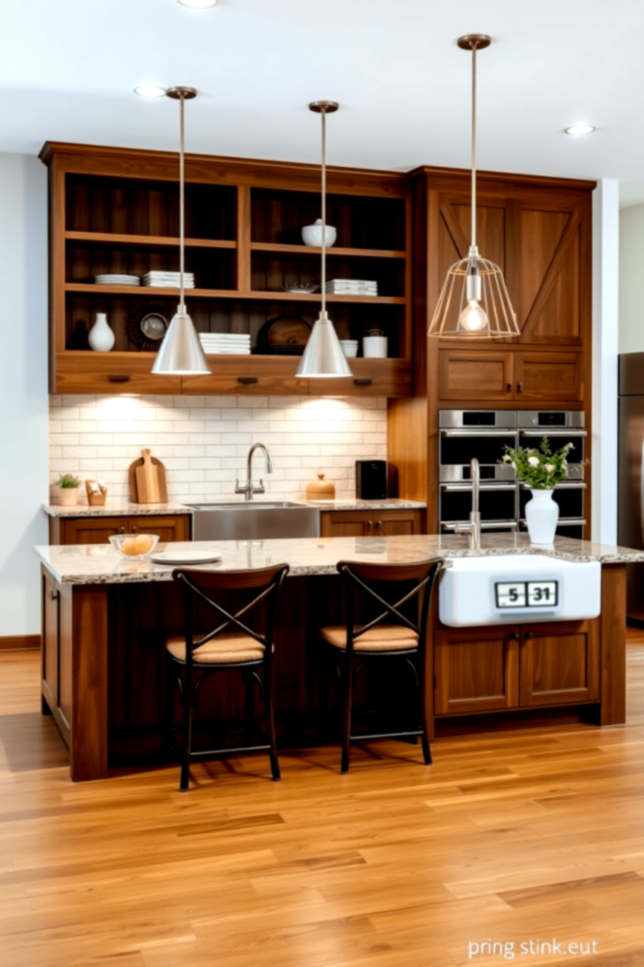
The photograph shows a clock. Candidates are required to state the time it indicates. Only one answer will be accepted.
5:31
